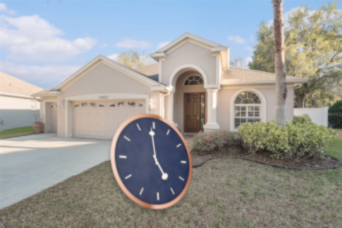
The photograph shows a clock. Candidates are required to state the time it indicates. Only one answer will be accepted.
4:59
